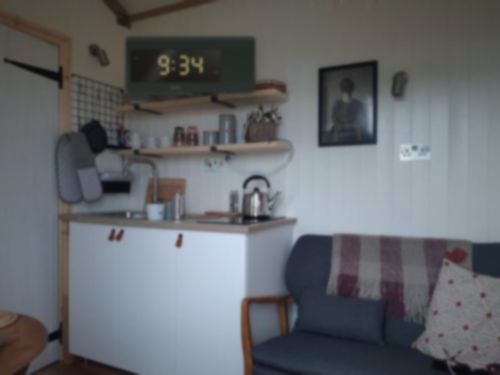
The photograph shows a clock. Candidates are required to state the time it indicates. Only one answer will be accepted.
9:34
